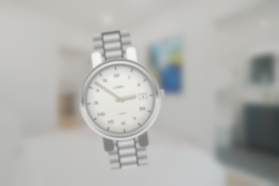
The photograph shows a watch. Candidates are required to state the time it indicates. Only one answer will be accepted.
2:52
